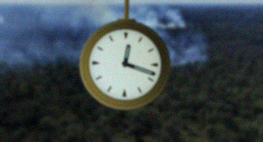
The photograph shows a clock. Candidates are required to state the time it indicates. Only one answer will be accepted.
12:18
